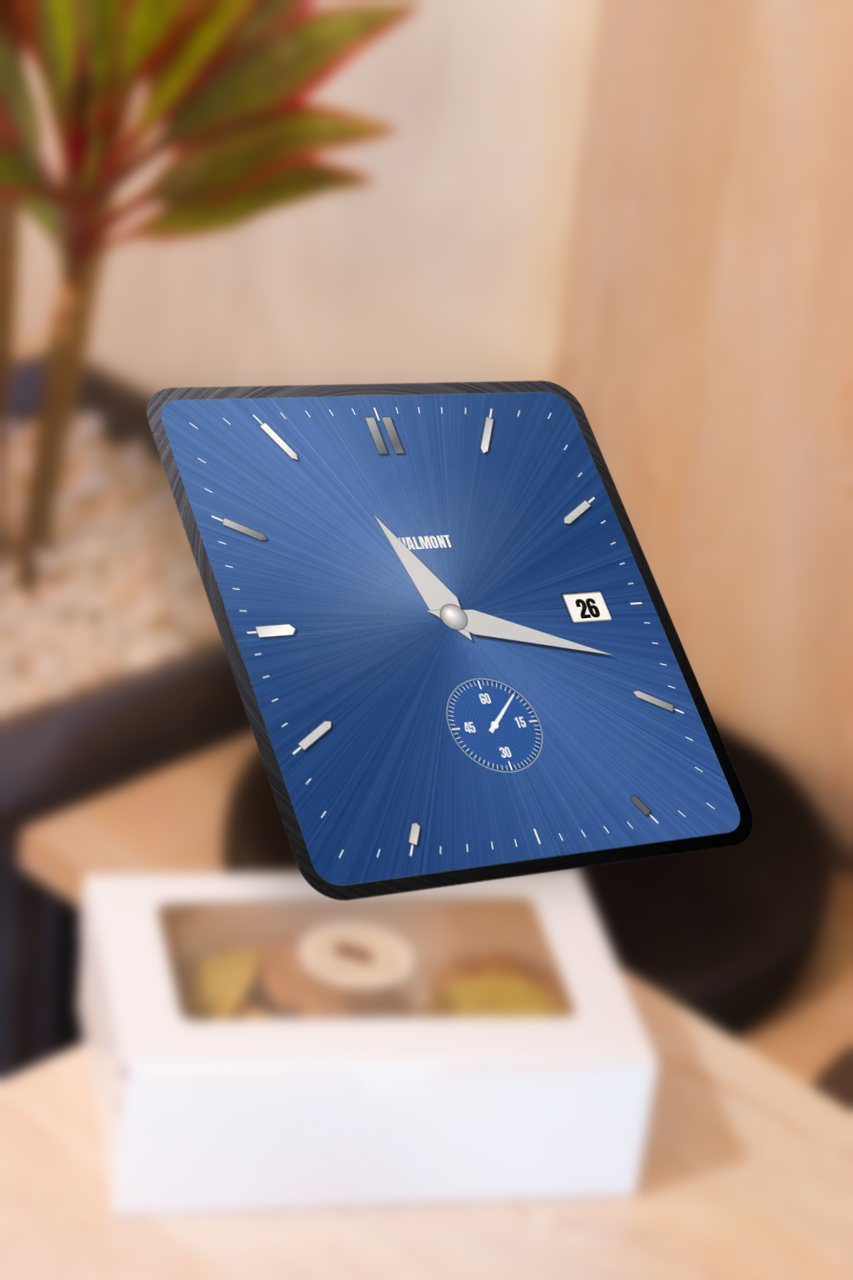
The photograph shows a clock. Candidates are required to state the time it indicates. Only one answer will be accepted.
11:18:08
